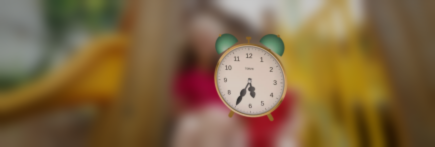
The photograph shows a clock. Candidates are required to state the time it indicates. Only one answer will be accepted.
5:35
